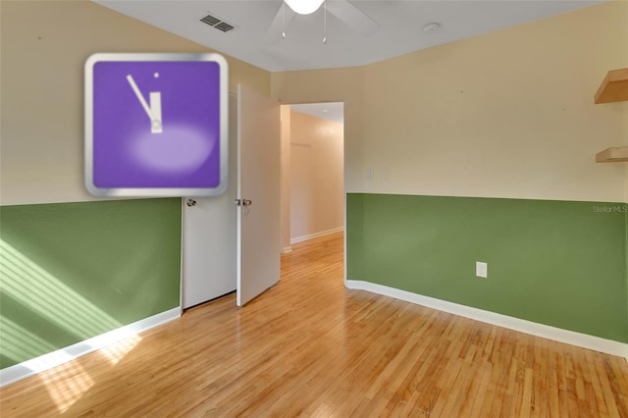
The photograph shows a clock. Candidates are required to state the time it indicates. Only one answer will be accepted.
11:55
